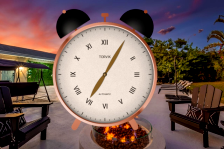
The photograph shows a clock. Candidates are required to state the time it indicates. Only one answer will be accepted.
7:05
